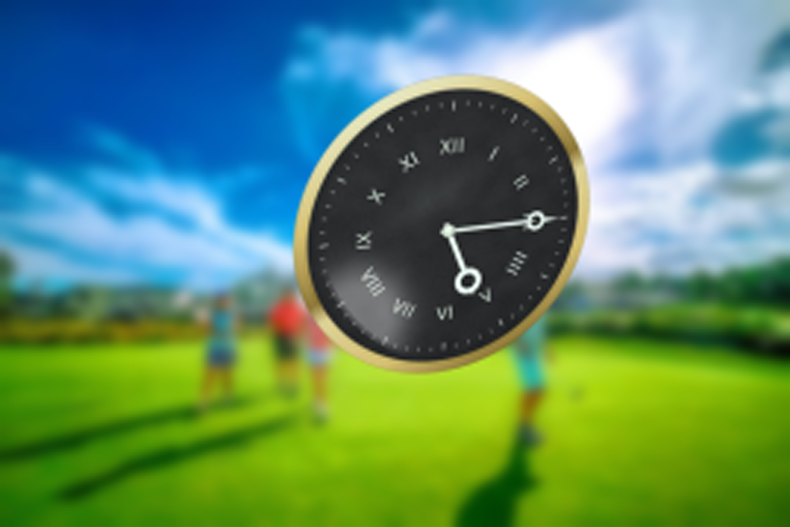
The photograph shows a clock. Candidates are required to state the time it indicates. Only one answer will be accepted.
5:15
